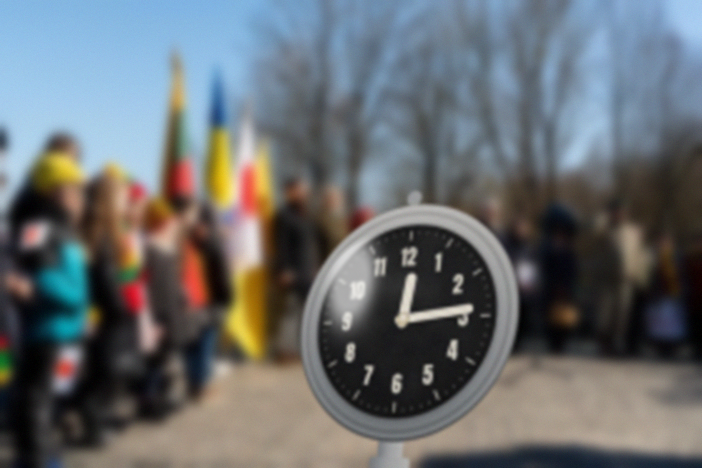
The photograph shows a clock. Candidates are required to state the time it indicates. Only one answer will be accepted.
12:14
